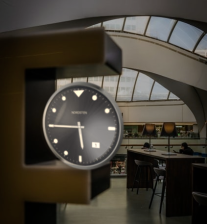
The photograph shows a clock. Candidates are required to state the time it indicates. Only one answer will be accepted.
5:45
